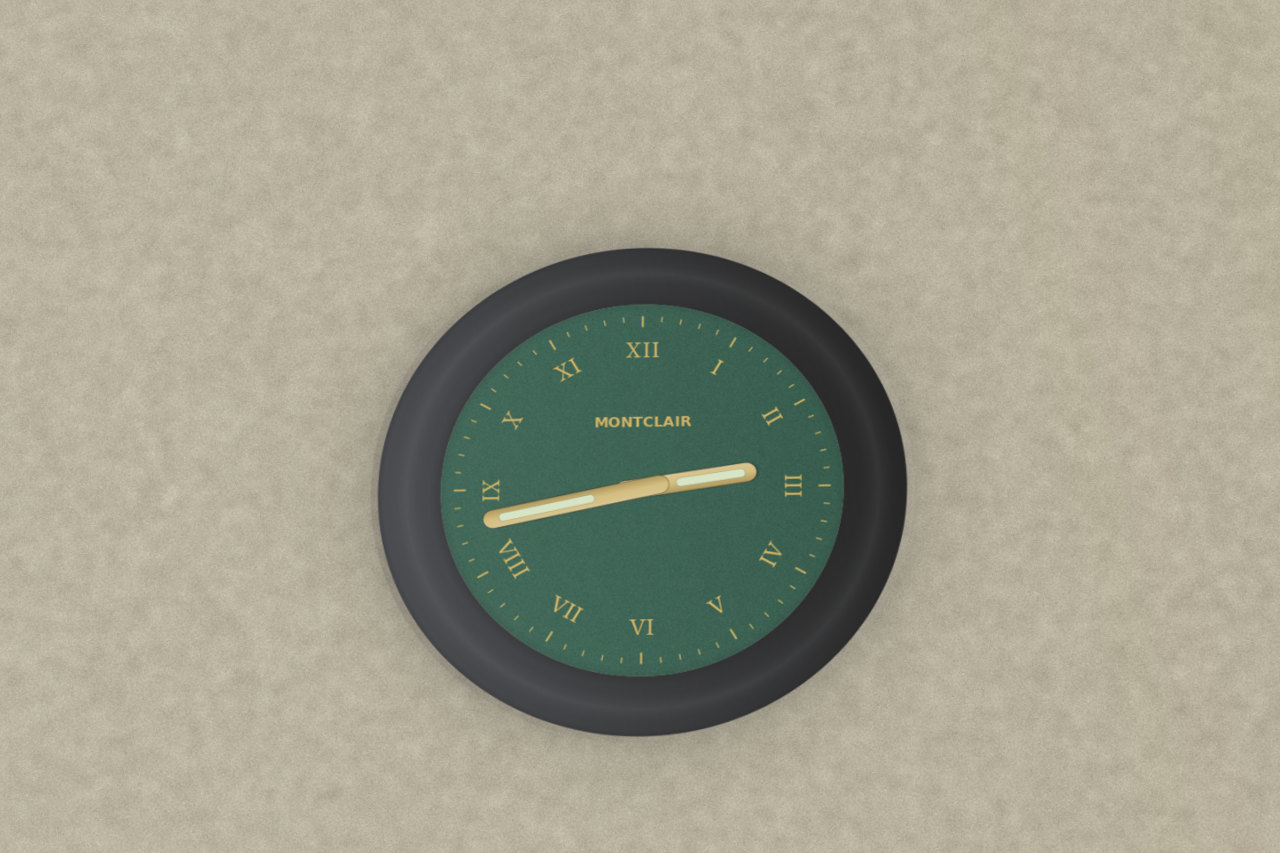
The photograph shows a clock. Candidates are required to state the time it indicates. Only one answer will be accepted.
2:43
